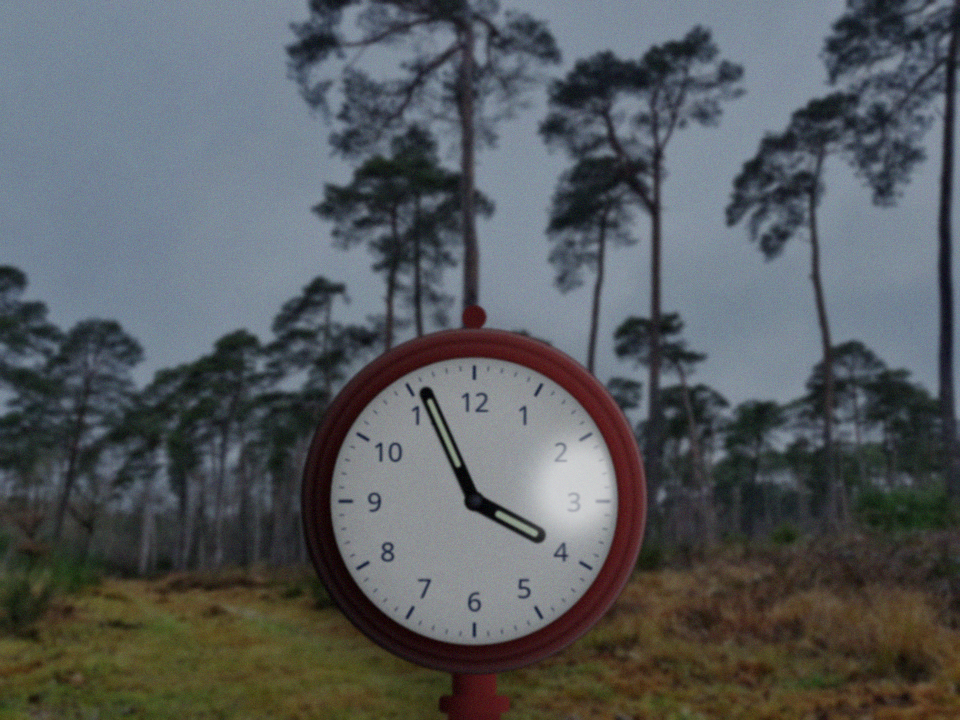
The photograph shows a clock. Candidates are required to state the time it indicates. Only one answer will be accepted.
3:56
